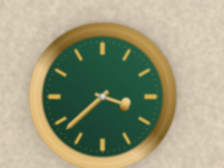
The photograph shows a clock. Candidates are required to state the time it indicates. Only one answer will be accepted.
3:38
